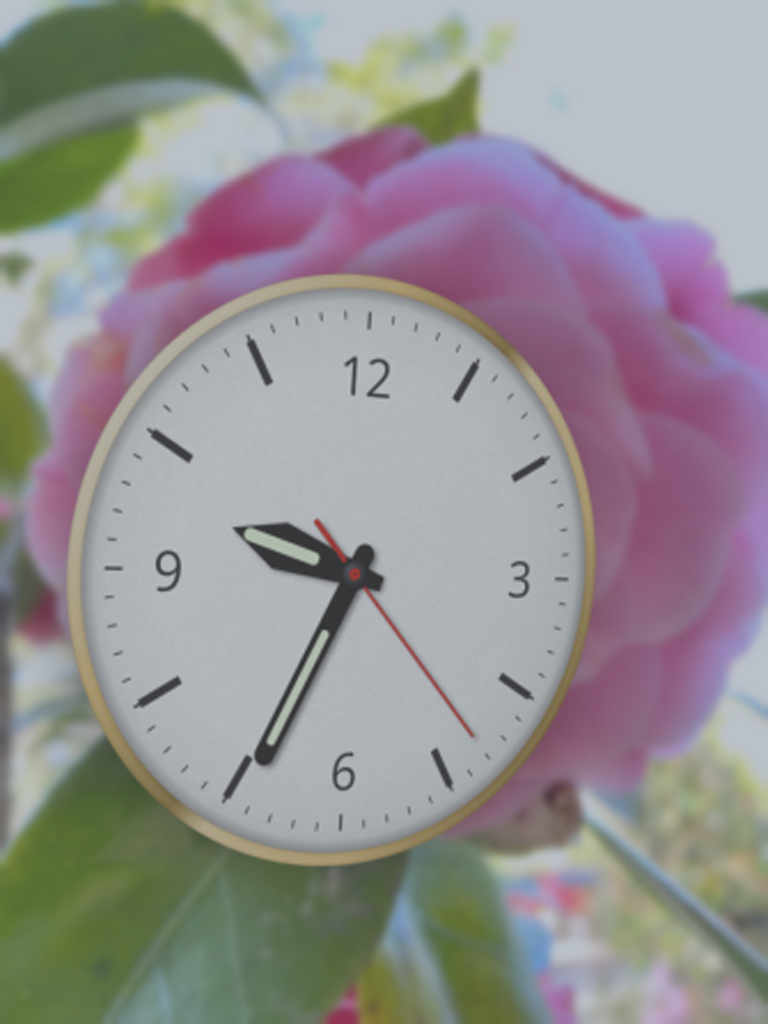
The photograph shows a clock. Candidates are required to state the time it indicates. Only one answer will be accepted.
9:34:23
